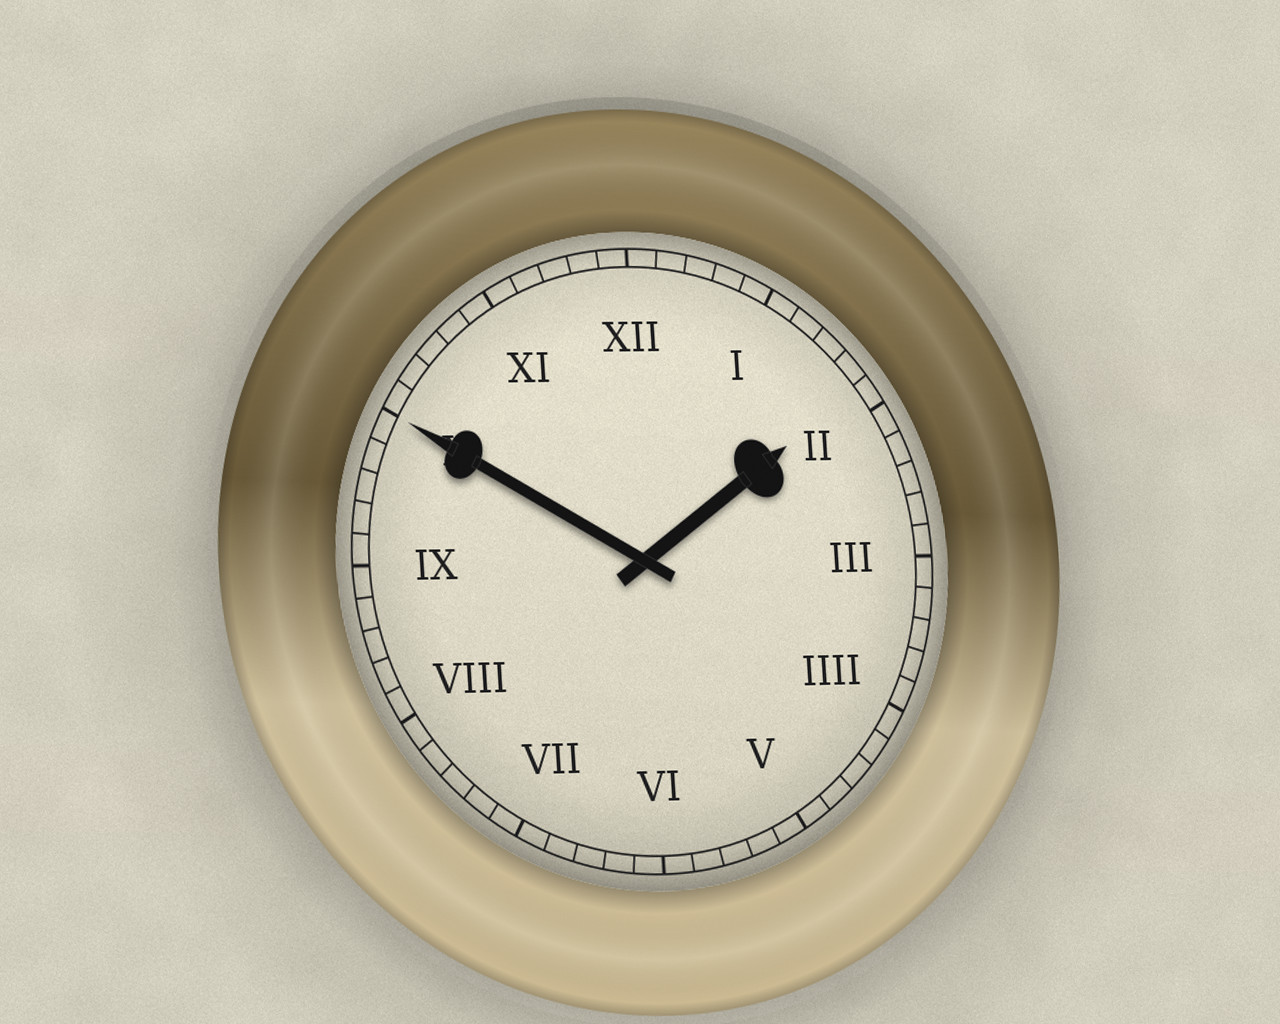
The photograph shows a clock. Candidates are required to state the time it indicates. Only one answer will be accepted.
1:50
